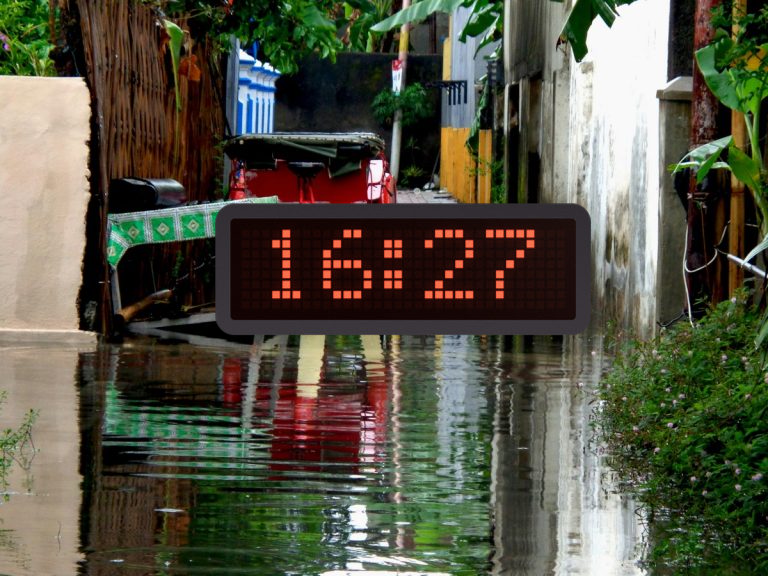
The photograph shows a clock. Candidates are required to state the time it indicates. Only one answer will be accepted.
16:27
